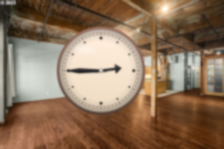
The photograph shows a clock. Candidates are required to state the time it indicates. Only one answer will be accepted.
2:45
